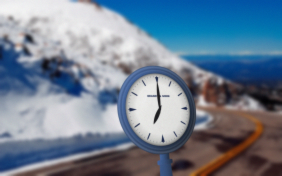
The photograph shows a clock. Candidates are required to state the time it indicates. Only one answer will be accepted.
7:00
